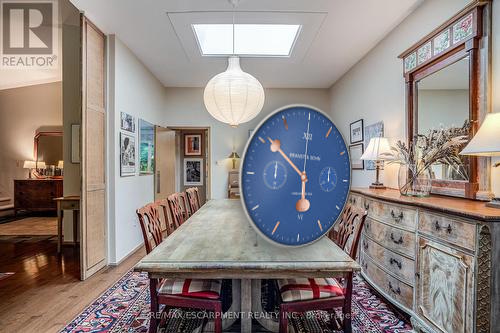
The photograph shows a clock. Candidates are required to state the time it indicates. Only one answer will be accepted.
5:51
